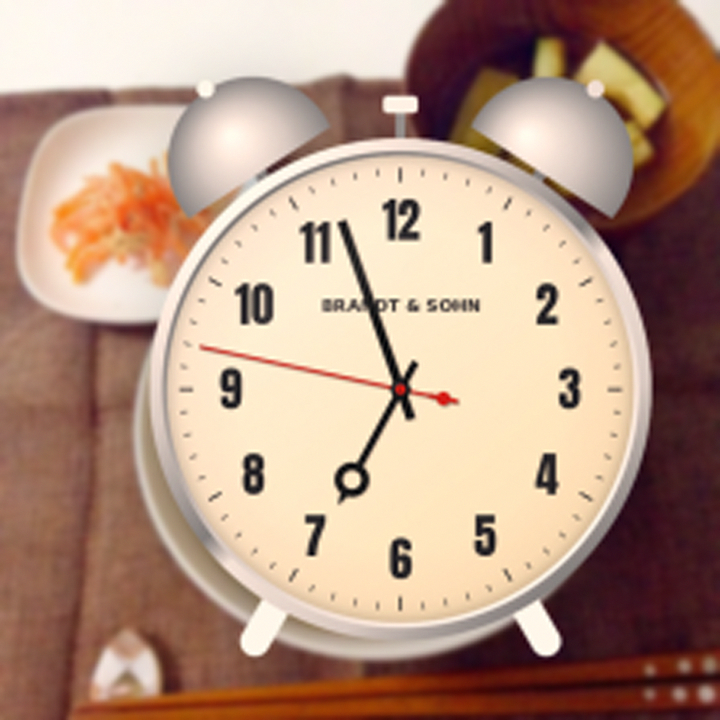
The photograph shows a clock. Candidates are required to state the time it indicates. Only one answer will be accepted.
6:56:47
